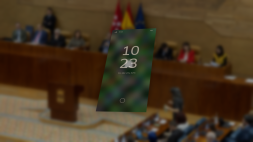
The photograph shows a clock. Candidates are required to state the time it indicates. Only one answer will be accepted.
10:23
